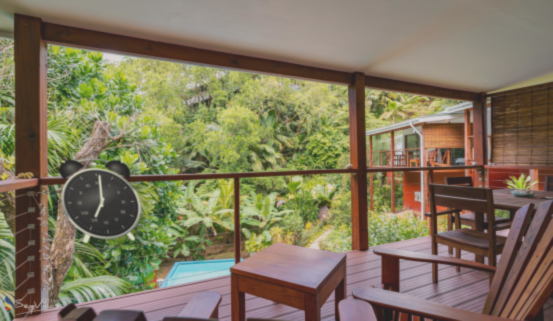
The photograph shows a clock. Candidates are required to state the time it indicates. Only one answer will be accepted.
7:01
